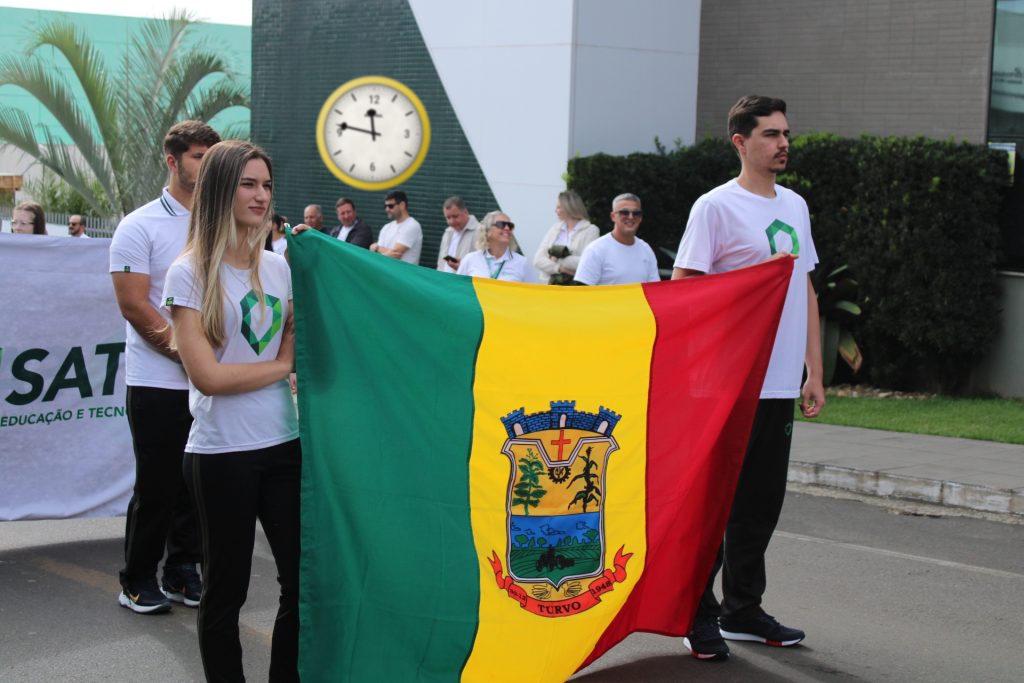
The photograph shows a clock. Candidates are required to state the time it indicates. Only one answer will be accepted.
11:47
